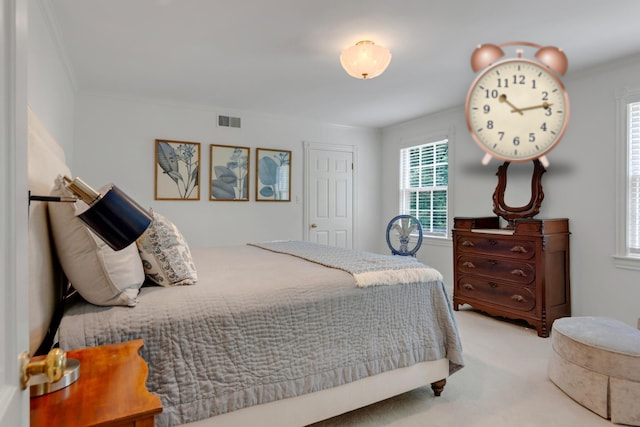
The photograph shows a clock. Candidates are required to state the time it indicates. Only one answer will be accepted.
10:13
